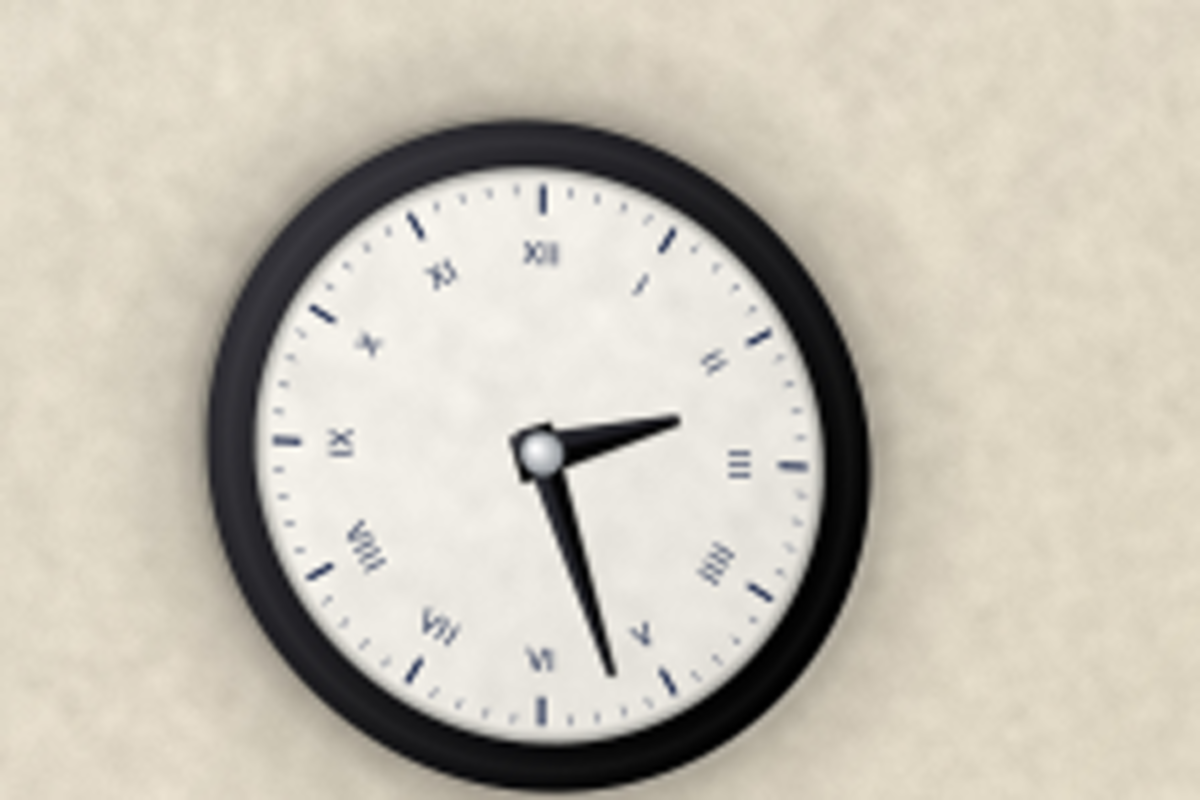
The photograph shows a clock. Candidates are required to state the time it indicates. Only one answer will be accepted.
2:27
